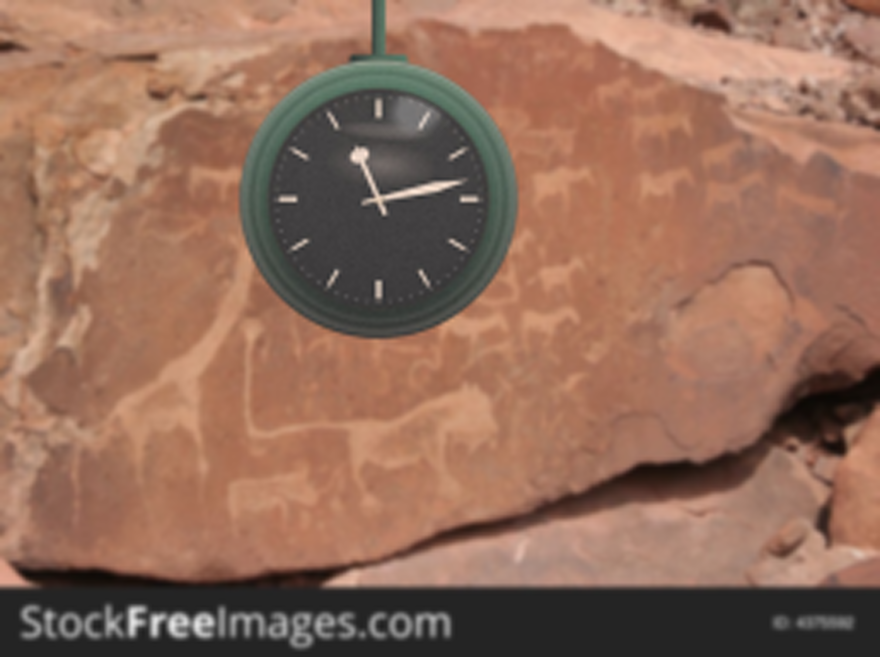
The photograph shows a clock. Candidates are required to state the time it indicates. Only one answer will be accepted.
11:13
